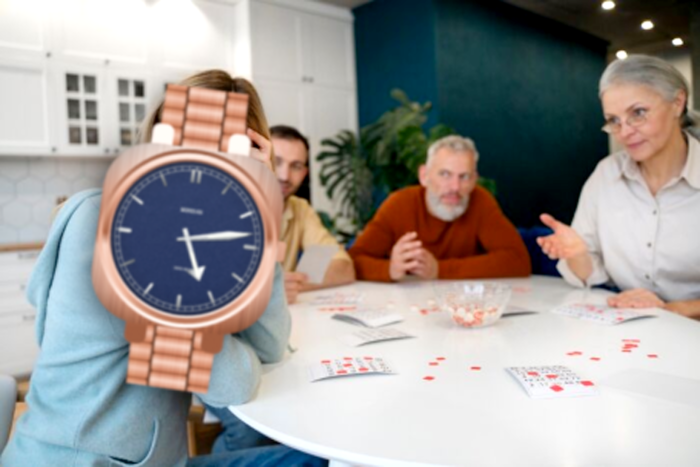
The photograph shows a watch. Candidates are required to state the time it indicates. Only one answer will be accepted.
5:13
